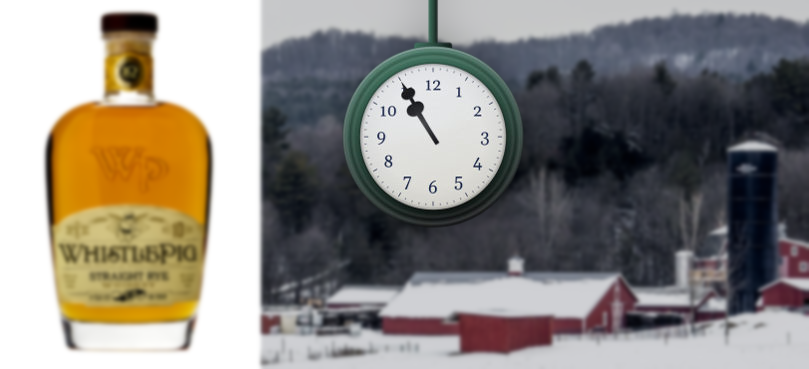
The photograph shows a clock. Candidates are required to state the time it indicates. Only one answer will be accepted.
10:55
